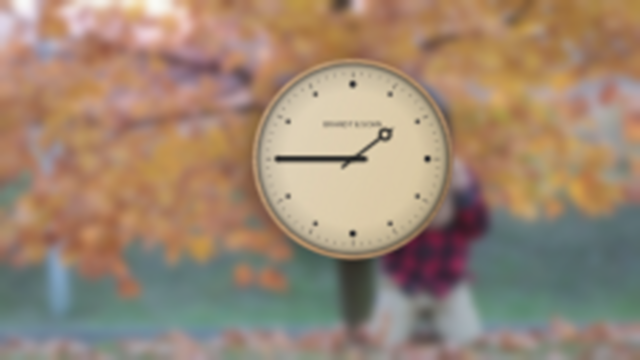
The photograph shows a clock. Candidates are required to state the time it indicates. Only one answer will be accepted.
1:45
